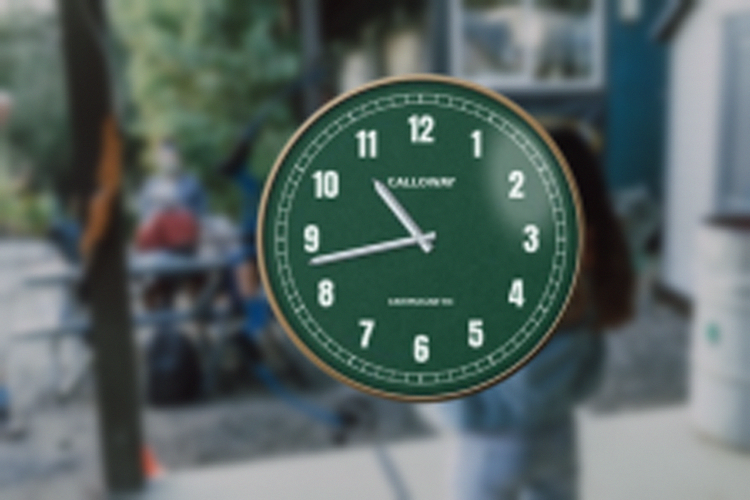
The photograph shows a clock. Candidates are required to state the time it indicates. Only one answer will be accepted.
10:43
